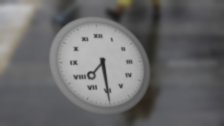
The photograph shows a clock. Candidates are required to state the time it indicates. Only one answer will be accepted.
7:30
